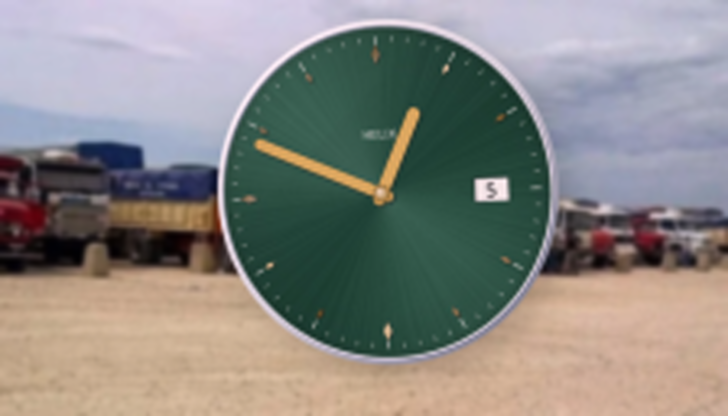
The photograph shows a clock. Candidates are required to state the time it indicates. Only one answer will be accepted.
12:49
